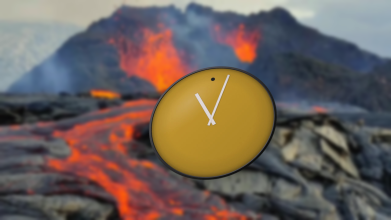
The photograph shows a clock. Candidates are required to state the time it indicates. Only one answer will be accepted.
11:03
